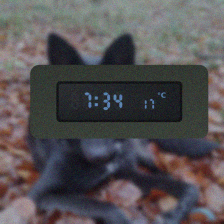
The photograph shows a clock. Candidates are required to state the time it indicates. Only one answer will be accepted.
7:34
